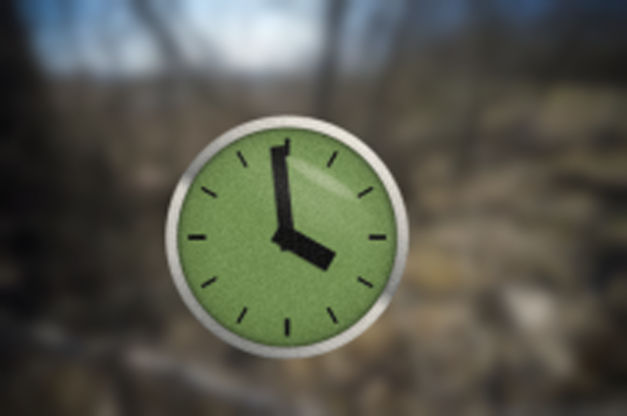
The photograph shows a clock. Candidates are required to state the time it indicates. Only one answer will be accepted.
3:59
